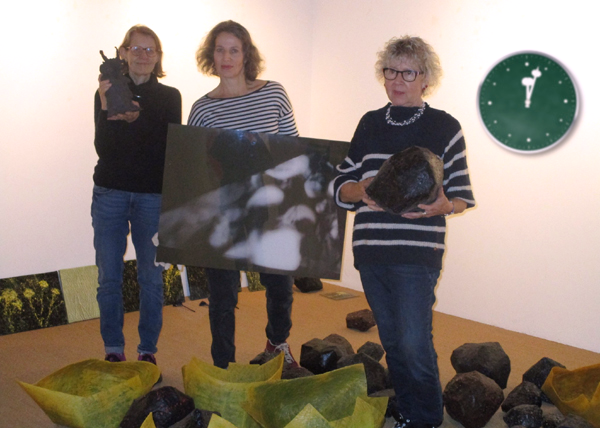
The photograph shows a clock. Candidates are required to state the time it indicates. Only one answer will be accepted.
12:03
